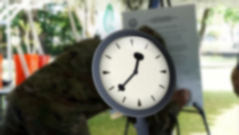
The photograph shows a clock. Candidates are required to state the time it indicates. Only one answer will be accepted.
12:38
